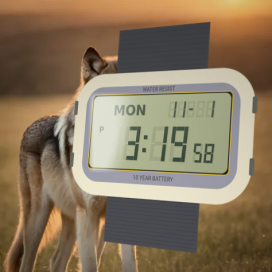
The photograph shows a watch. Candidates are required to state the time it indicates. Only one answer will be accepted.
3:19:58
